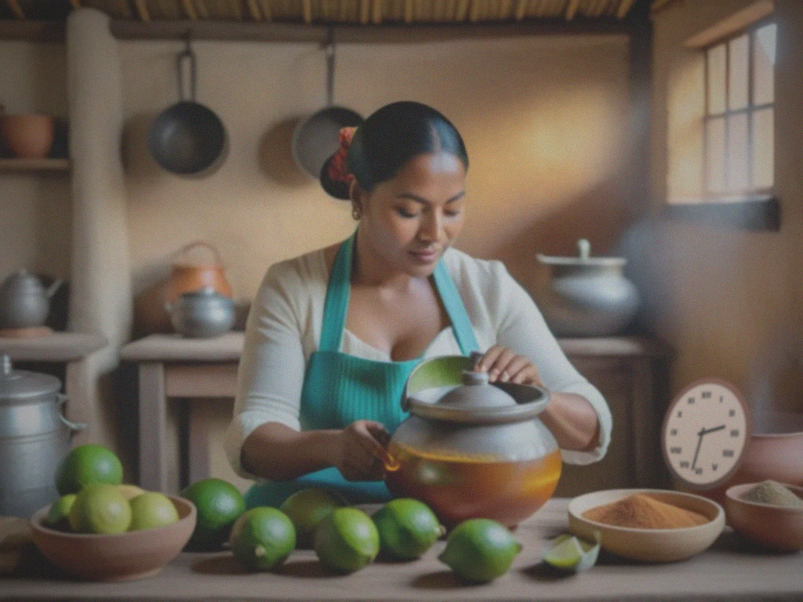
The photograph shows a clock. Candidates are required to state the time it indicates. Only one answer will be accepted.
2:32
